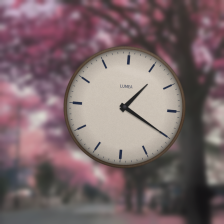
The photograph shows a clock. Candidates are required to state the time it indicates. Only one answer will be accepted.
1:20
